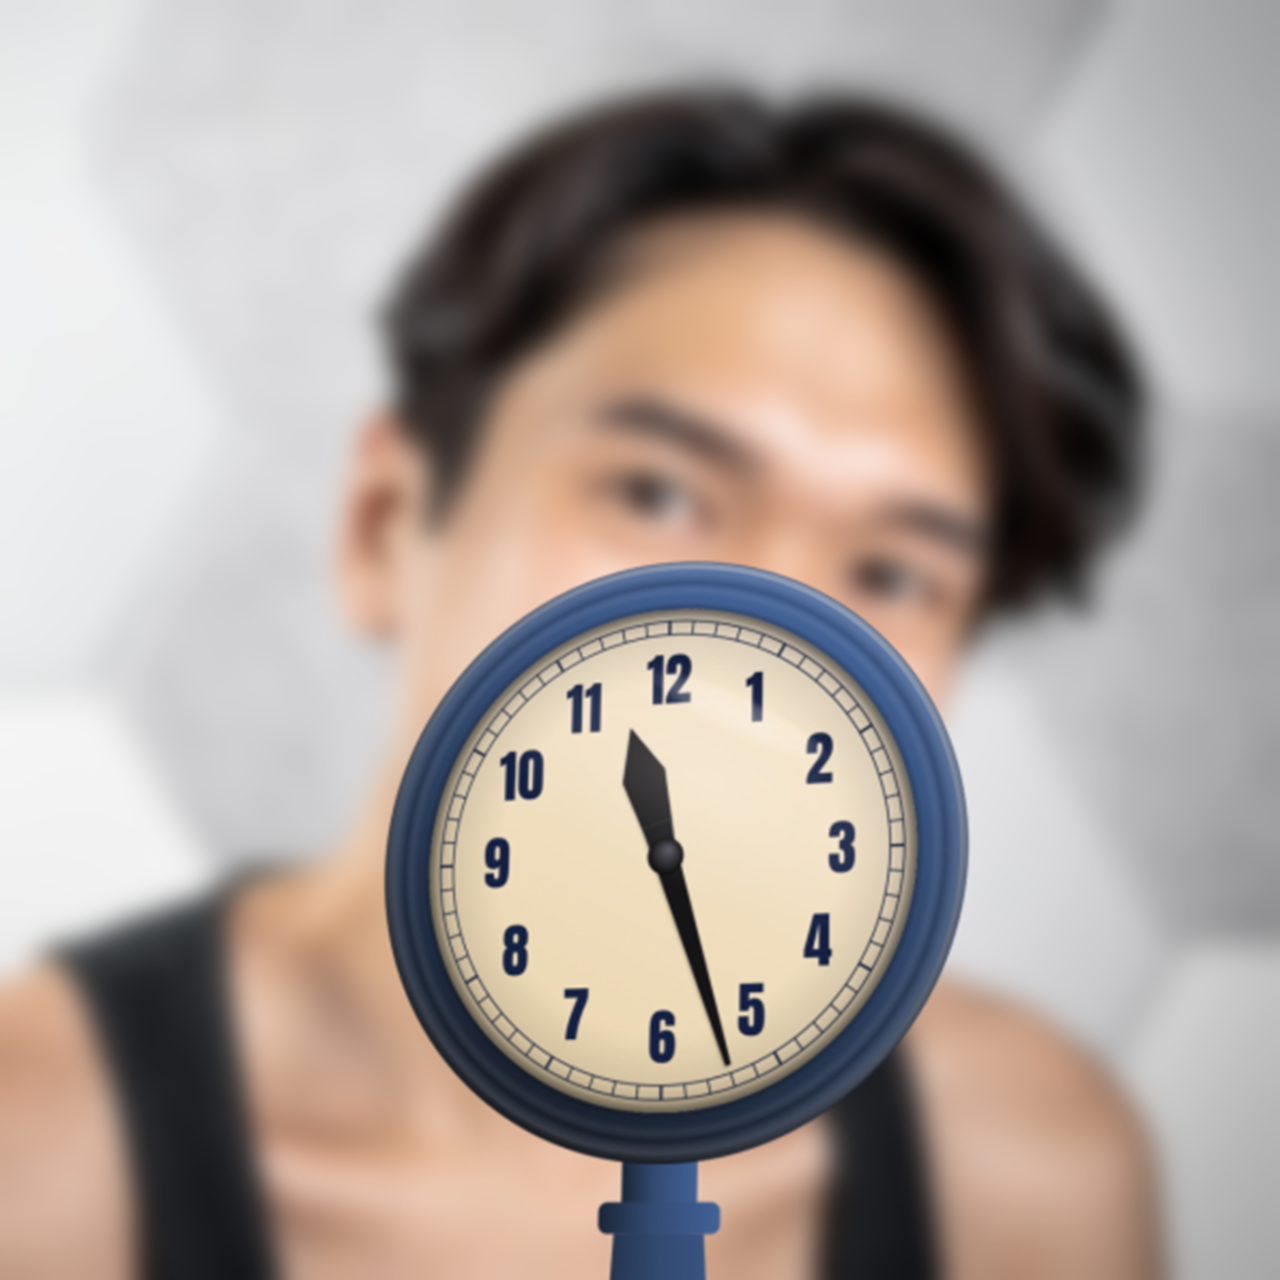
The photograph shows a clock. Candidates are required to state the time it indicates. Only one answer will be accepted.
11:27
